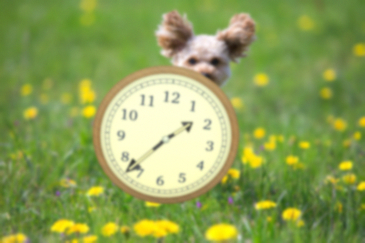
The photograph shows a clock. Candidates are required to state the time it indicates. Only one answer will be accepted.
1:37
